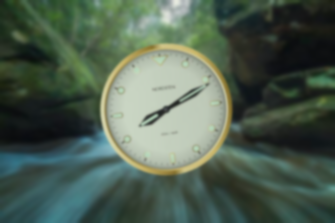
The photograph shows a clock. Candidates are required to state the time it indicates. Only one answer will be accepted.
8:11
